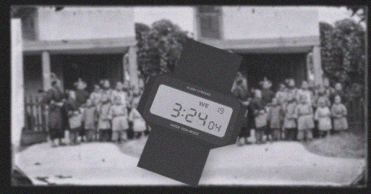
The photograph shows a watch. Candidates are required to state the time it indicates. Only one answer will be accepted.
3:24:04
